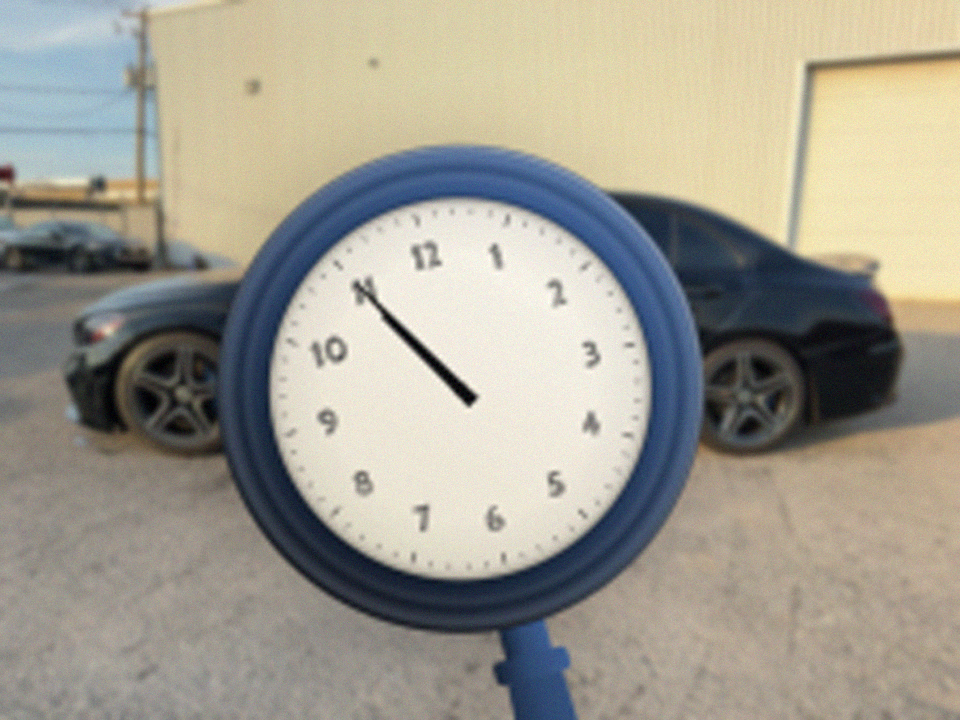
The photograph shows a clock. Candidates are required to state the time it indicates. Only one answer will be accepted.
10:55
